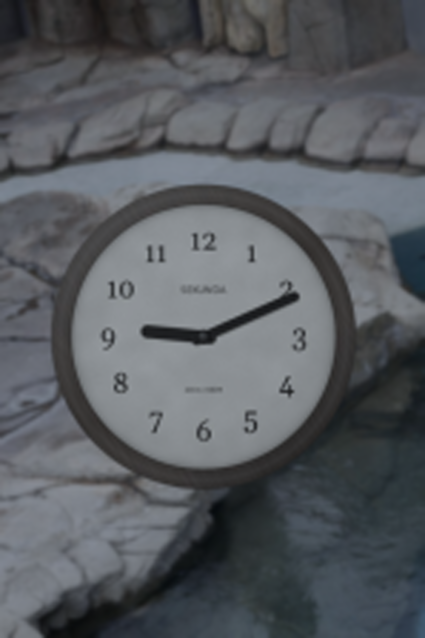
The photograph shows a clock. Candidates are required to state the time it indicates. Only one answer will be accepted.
9:11
